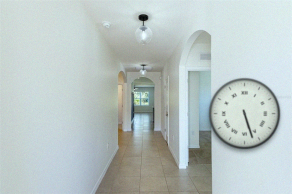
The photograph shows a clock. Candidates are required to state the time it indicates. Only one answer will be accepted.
5:27
